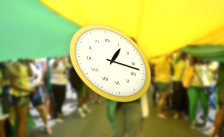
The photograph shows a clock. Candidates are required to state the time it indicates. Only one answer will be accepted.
1:17
